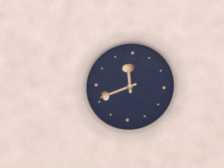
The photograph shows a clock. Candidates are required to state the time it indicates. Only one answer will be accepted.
11:41
